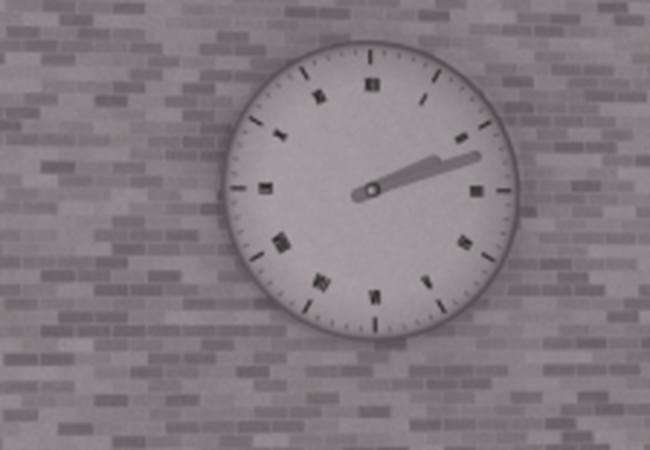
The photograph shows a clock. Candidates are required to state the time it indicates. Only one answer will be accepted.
2:12
